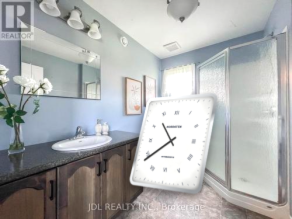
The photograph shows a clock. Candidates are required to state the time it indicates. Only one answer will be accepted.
10:39
